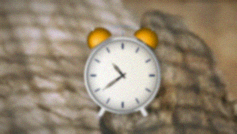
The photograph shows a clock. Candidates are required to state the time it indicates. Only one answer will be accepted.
10:39
